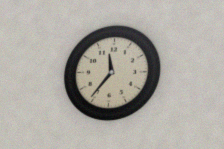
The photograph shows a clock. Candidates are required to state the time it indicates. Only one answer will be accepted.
11:36
